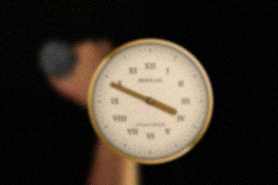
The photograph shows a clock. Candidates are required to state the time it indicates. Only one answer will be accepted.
3:49
